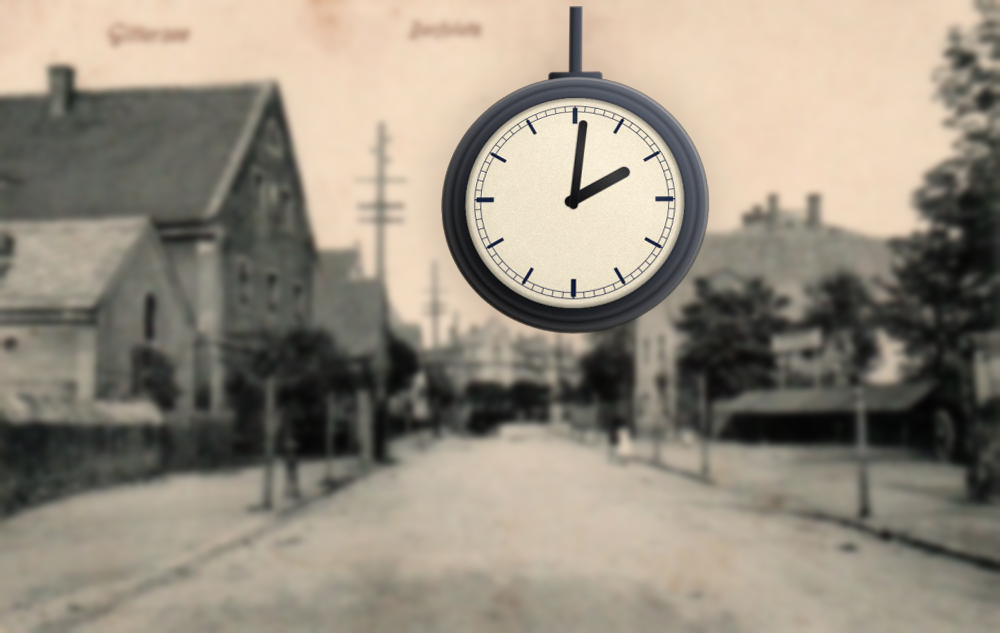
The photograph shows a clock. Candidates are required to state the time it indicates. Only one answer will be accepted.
2:01
